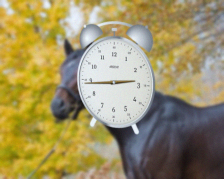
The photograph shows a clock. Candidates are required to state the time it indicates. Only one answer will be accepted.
2:44
